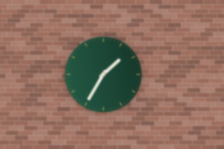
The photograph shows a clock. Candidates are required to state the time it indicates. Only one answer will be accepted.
1:35
